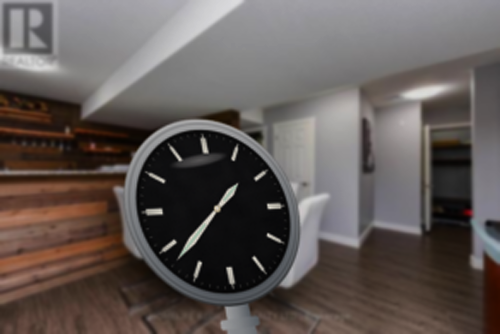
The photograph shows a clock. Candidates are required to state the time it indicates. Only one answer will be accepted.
1:38
